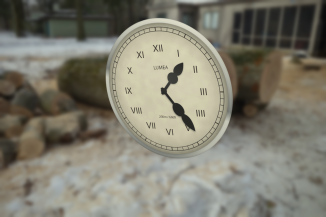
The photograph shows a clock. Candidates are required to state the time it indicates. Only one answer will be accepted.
1:24
